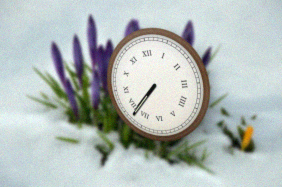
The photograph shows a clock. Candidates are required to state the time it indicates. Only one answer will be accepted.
7:38
